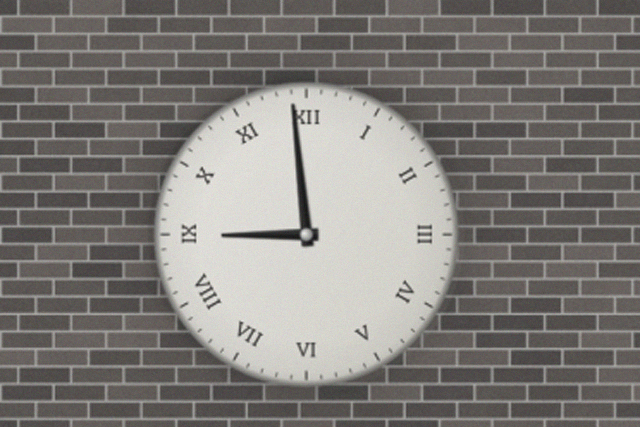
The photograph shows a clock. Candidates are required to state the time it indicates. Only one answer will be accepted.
8:59
